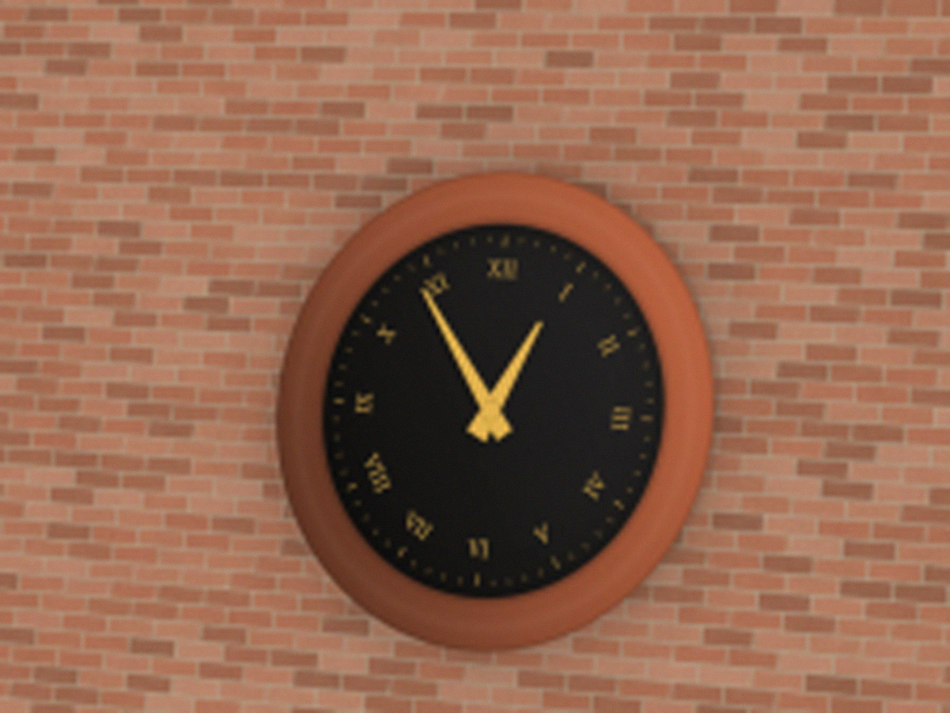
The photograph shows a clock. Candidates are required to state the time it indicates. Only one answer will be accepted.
12:54
